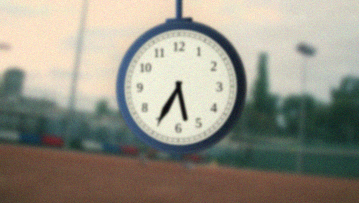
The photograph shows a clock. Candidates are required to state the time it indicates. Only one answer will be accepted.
5:35
